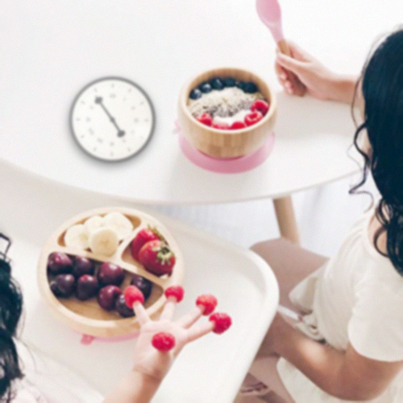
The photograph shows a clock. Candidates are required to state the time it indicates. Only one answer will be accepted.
4:54
